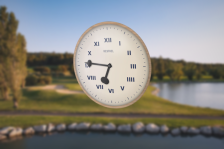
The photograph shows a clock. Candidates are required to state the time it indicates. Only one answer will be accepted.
6:46
